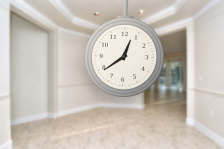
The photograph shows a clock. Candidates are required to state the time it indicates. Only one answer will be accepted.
12:39
